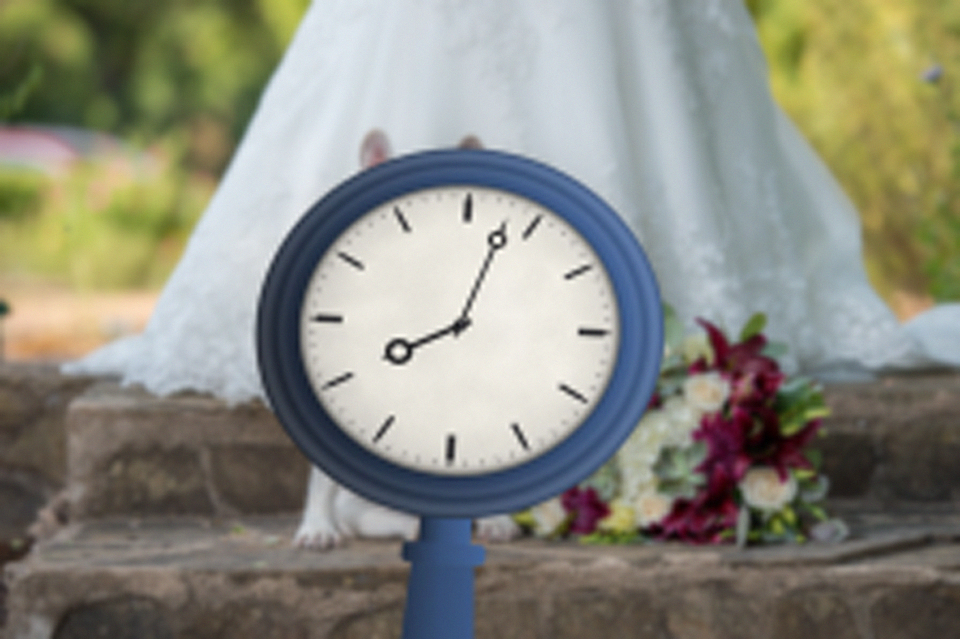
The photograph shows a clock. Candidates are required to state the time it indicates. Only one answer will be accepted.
8:03
